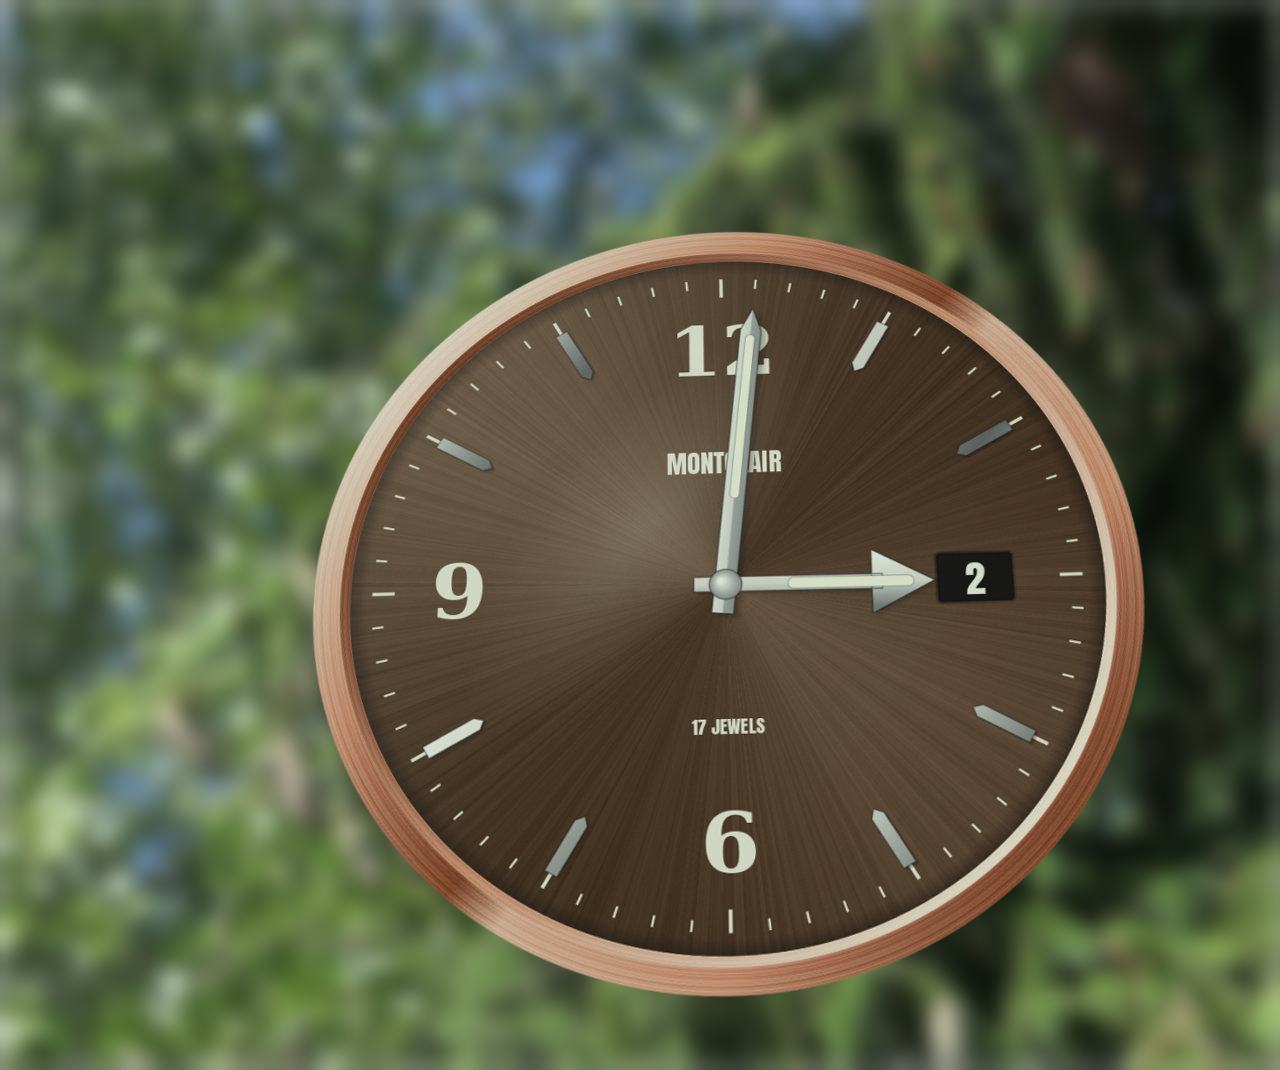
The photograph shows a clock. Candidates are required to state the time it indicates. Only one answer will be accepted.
3:01
